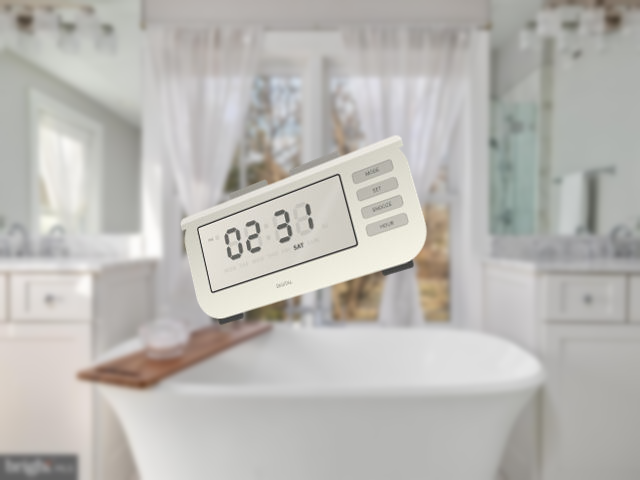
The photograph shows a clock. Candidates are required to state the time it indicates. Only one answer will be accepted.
2:31
